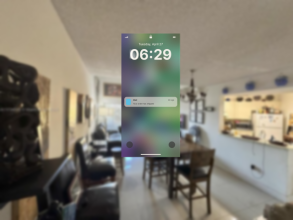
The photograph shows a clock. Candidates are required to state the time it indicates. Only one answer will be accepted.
6:29
